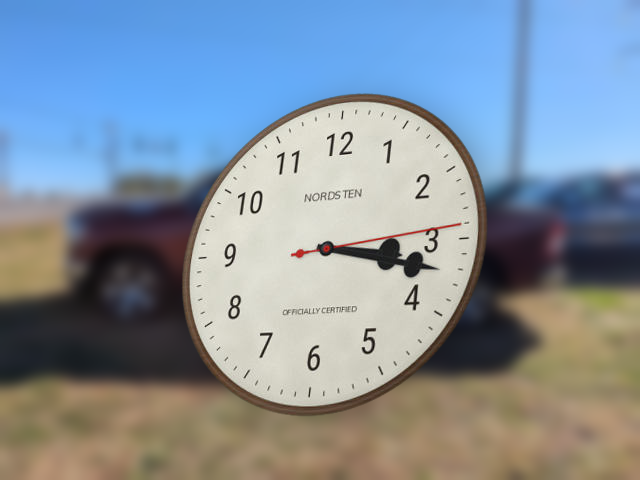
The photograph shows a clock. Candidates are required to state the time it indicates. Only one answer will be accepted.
3:17:14
